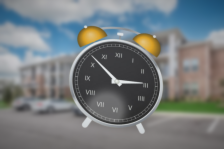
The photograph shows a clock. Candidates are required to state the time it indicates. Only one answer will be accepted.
2:52
